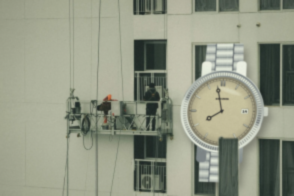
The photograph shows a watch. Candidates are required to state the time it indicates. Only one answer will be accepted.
7:58
